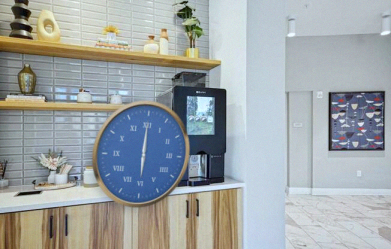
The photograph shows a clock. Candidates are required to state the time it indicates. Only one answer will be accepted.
6:00
